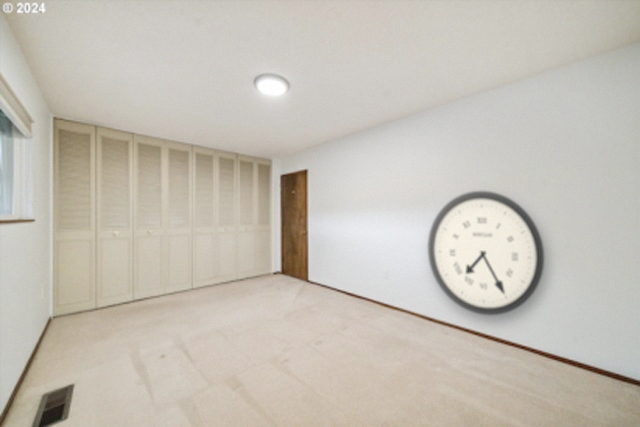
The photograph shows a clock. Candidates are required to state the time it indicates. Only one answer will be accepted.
7:25
